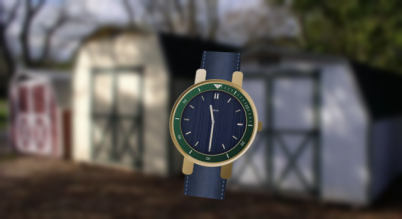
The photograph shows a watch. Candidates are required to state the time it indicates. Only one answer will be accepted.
11:30
